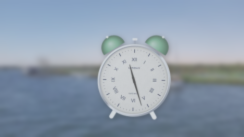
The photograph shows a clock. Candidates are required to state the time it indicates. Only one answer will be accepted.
11:27
